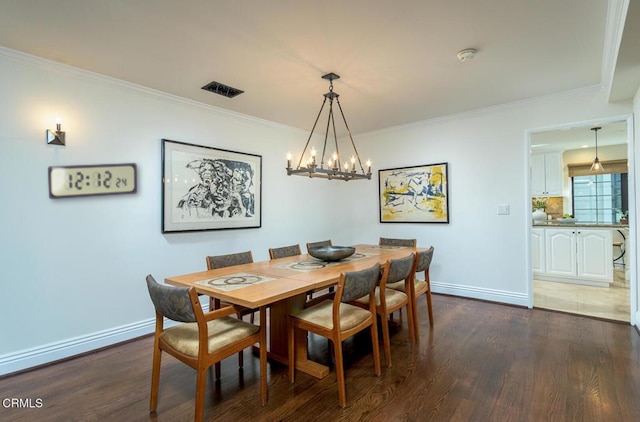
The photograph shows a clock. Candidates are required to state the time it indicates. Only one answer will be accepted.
12:12:24
